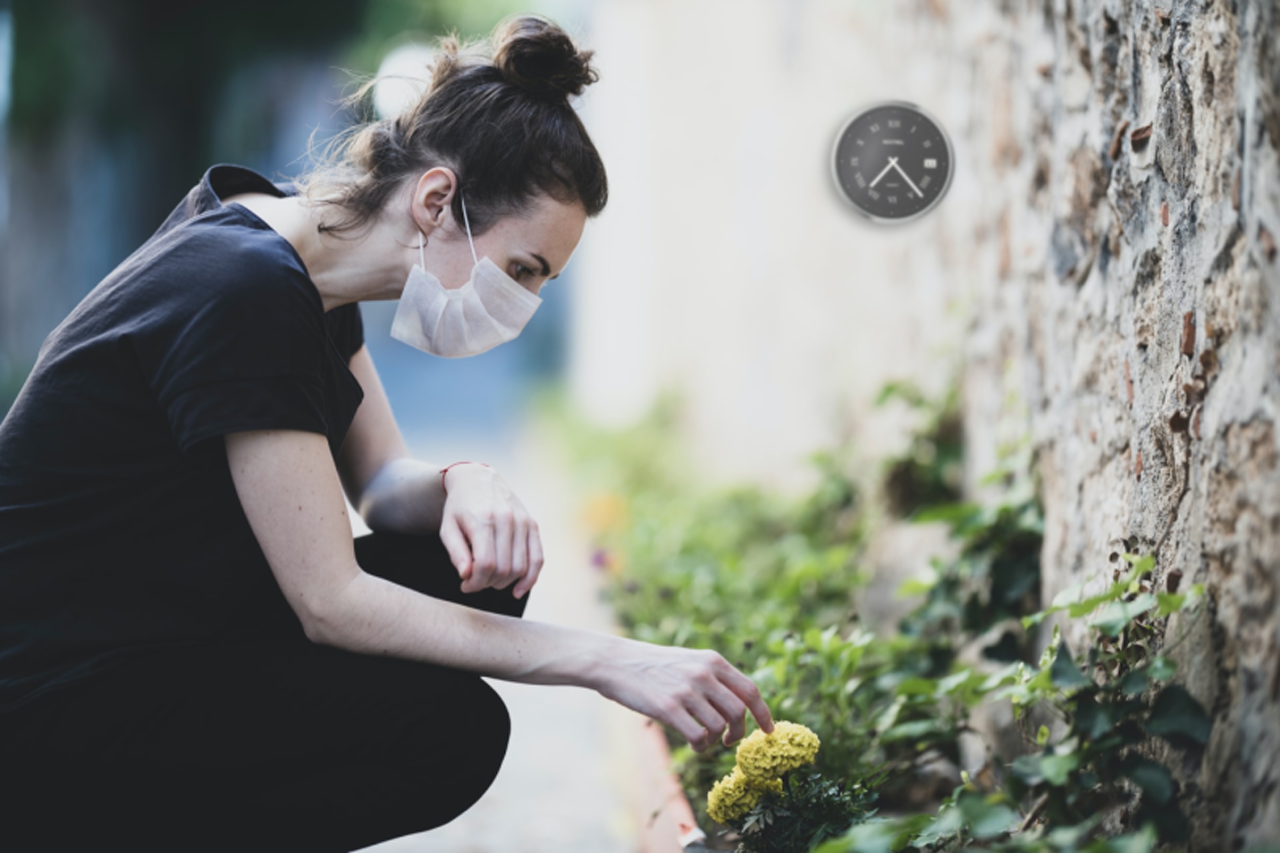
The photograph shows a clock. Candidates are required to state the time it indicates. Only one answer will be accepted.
7:23
